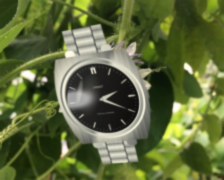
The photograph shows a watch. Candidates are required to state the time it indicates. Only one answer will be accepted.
2:20
